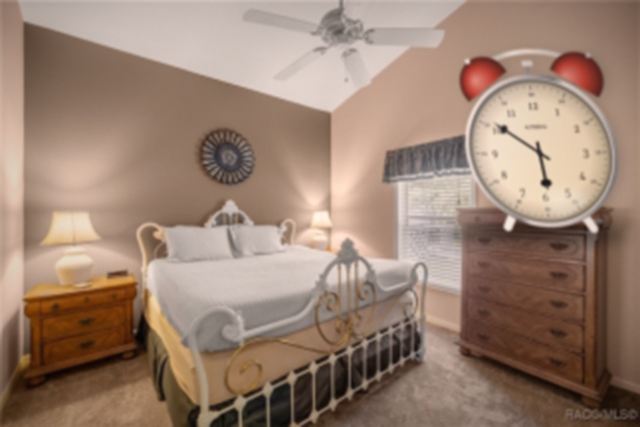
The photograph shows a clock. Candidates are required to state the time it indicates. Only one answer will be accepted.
5:51
